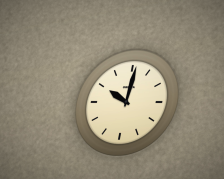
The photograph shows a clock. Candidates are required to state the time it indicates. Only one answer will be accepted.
10:01
